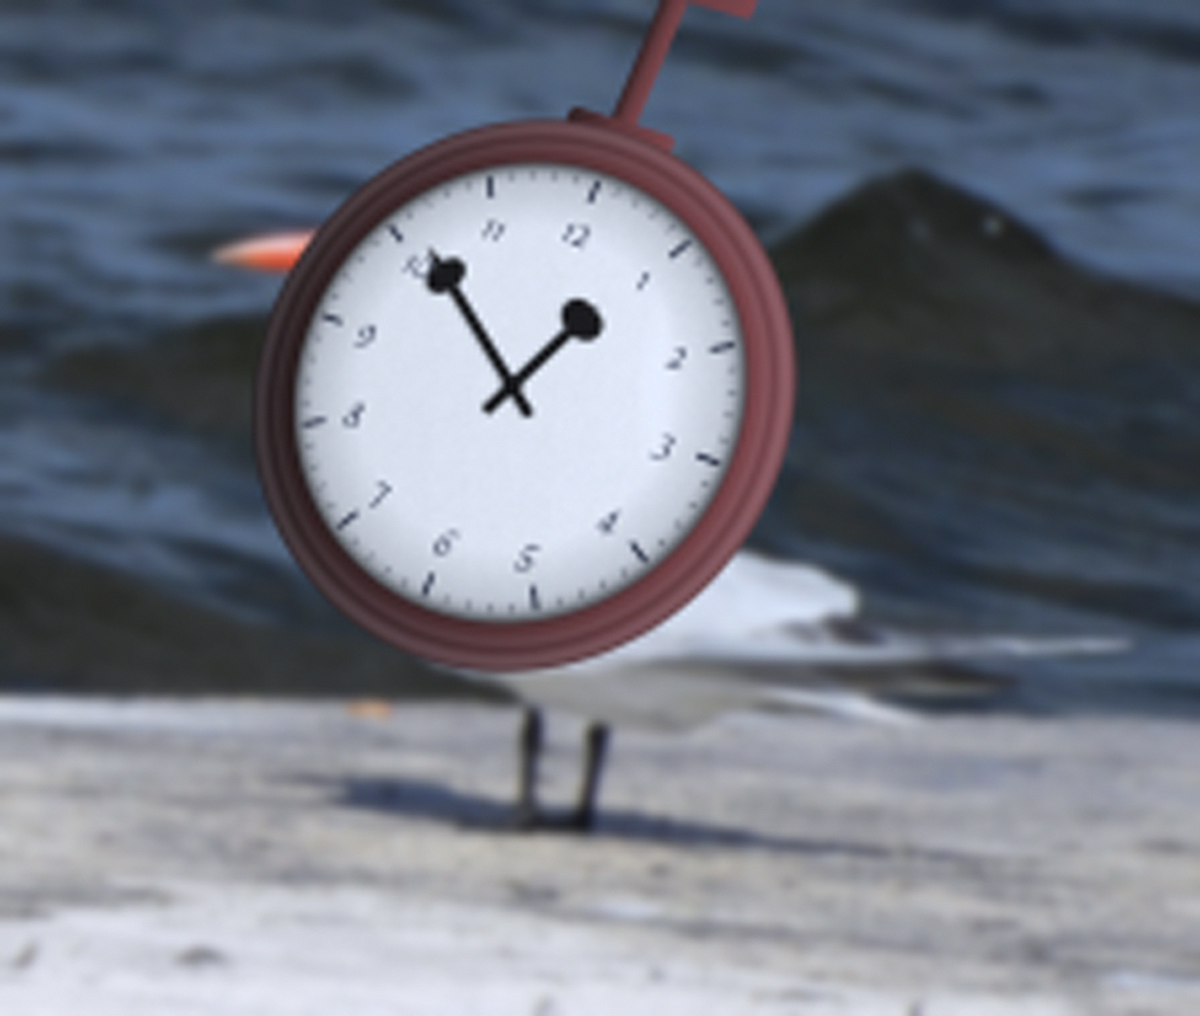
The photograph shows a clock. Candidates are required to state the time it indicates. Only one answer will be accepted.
12:51
